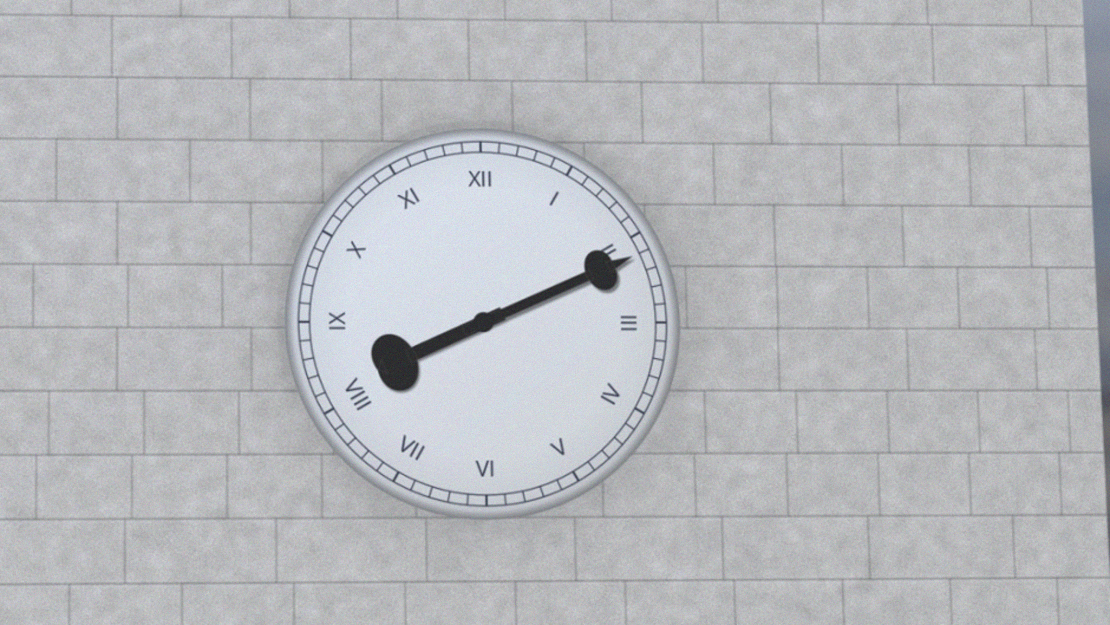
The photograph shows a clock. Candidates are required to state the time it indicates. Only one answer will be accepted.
8:11
